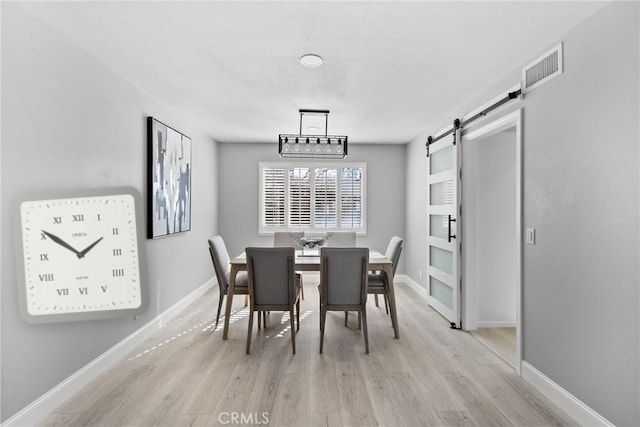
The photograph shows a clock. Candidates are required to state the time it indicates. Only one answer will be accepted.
1:51
